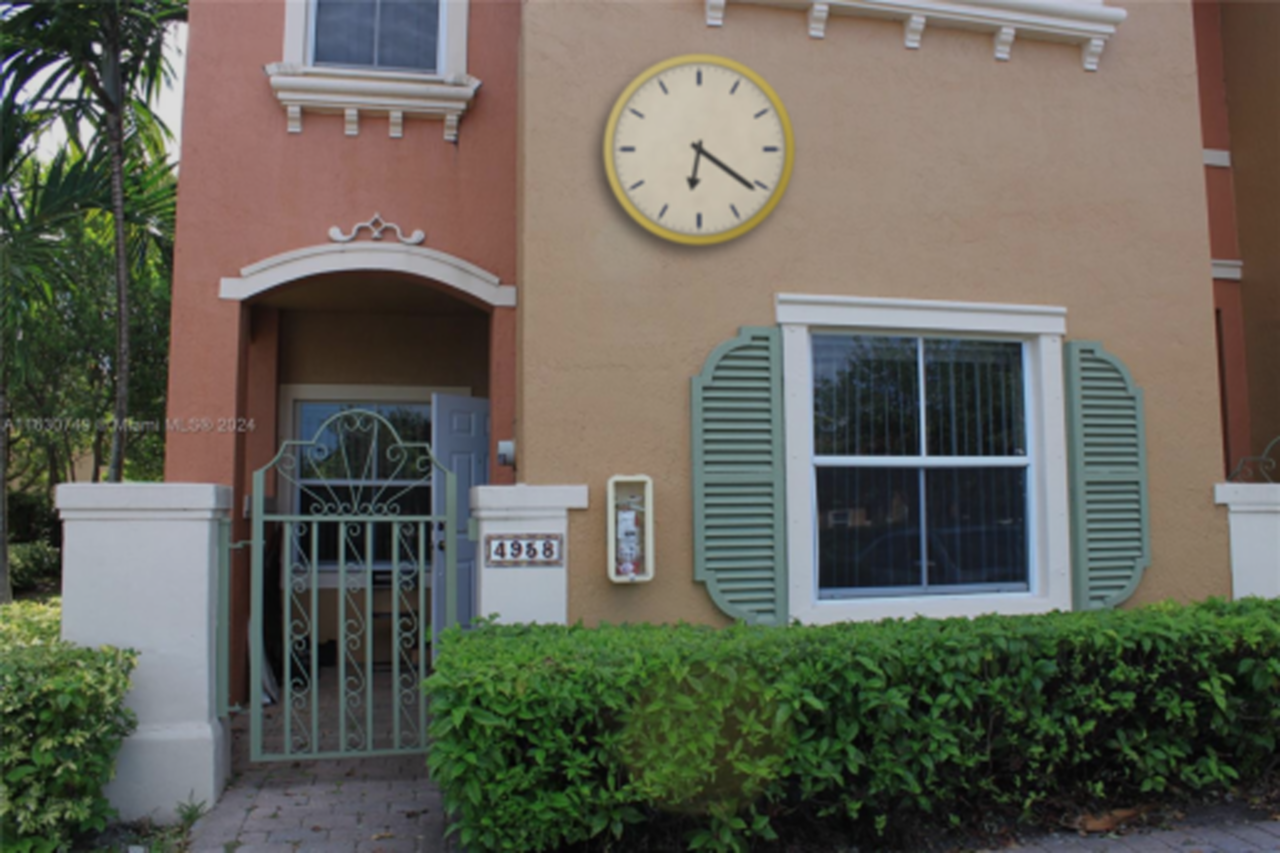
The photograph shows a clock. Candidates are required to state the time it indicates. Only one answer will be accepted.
6:21
